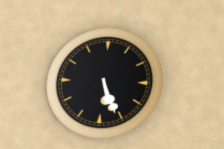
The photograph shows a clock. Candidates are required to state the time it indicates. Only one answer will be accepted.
5:26
